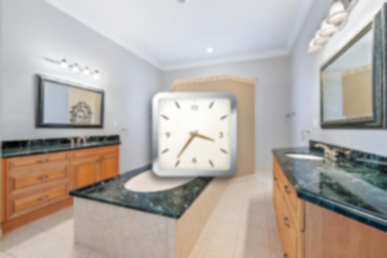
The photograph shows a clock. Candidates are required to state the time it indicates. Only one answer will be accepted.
3:36
